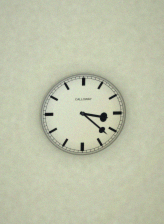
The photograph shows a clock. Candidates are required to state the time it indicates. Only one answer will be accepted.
3:22
